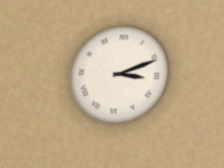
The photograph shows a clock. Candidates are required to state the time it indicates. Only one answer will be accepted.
3:11
